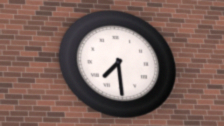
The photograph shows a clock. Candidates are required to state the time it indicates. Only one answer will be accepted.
7:30
